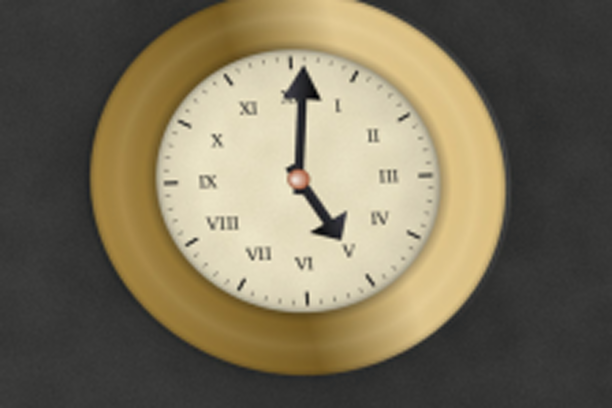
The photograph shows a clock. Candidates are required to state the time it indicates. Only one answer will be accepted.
5:01
